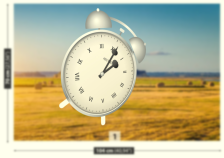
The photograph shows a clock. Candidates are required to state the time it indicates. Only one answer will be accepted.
1:01
